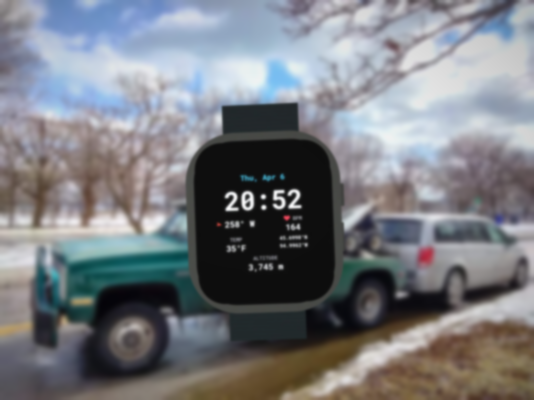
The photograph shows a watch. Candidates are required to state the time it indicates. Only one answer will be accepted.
20:52
